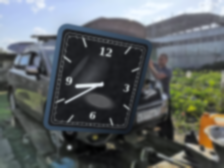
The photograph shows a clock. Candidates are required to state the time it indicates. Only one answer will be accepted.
8:39
